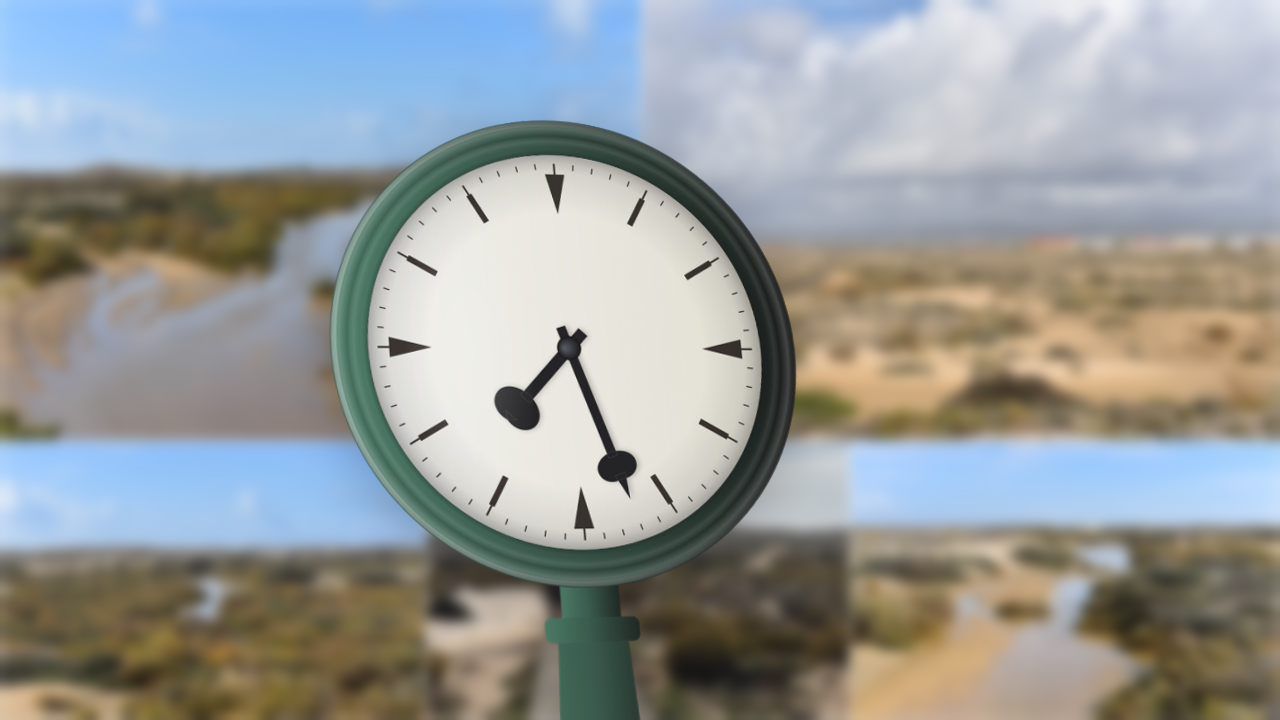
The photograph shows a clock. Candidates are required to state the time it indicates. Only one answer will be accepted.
7:27
